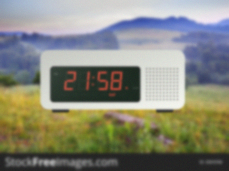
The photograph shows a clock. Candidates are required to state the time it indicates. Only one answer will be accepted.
21:58
